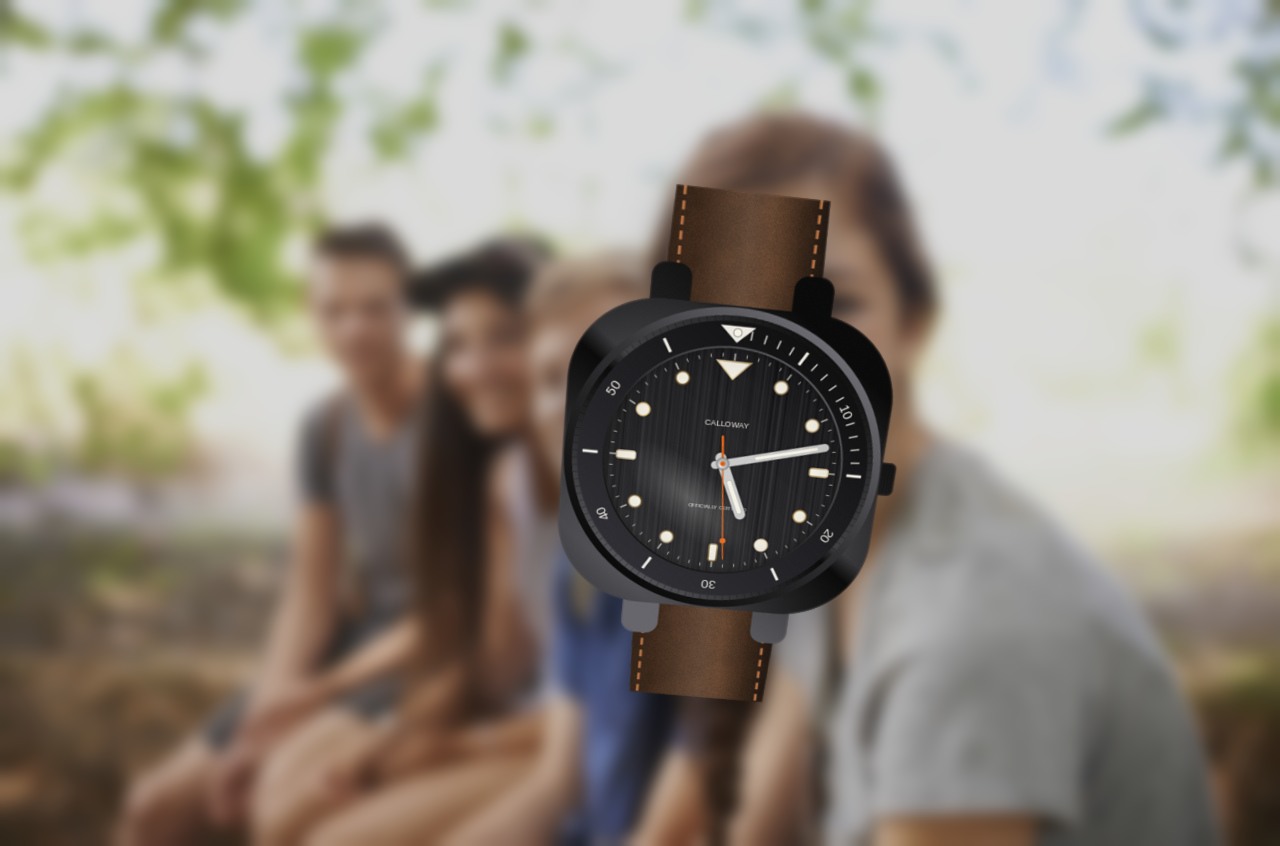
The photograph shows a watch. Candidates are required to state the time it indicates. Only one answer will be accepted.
5:12:29
